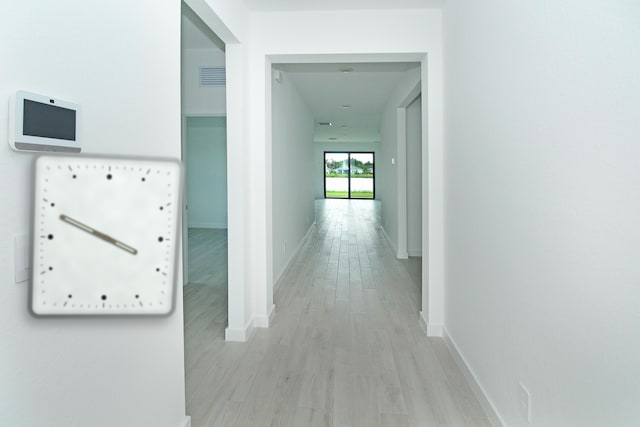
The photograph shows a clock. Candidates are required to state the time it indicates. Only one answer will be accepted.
3:49
